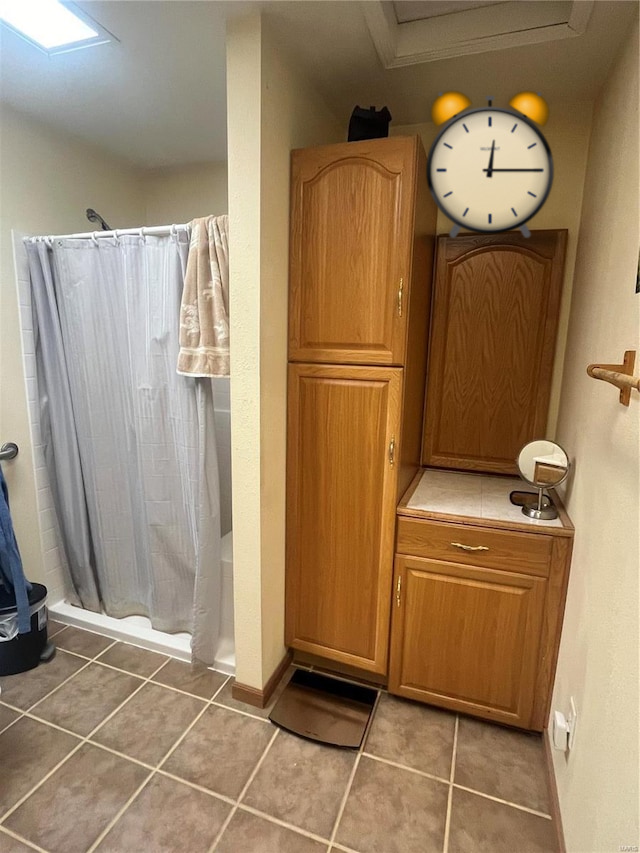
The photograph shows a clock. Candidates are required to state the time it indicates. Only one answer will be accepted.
12:15
